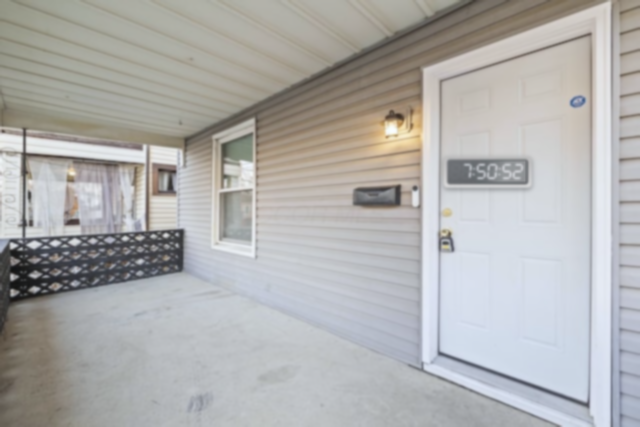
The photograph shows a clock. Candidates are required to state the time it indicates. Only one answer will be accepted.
7:50:52
